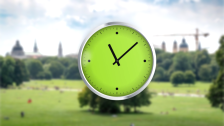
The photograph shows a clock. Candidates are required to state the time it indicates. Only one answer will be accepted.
11:08
